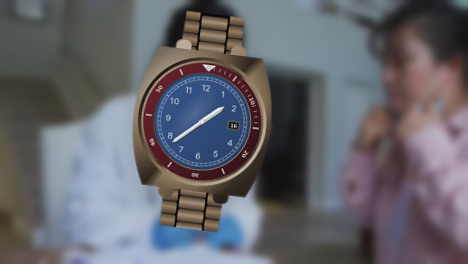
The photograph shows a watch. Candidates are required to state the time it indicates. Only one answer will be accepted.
1:38
